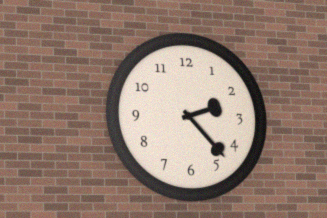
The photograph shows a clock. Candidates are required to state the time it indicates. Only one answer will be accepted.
2:23
